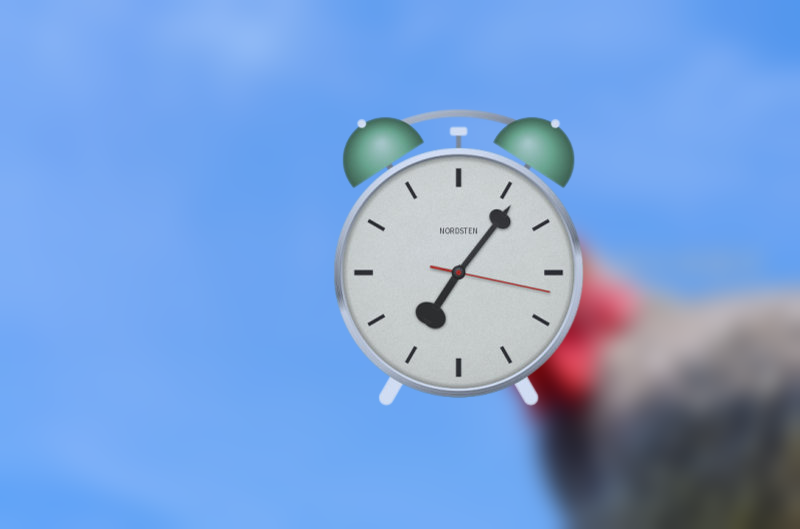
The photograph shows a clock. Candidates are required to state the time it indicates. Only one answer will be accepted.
7:06:17
